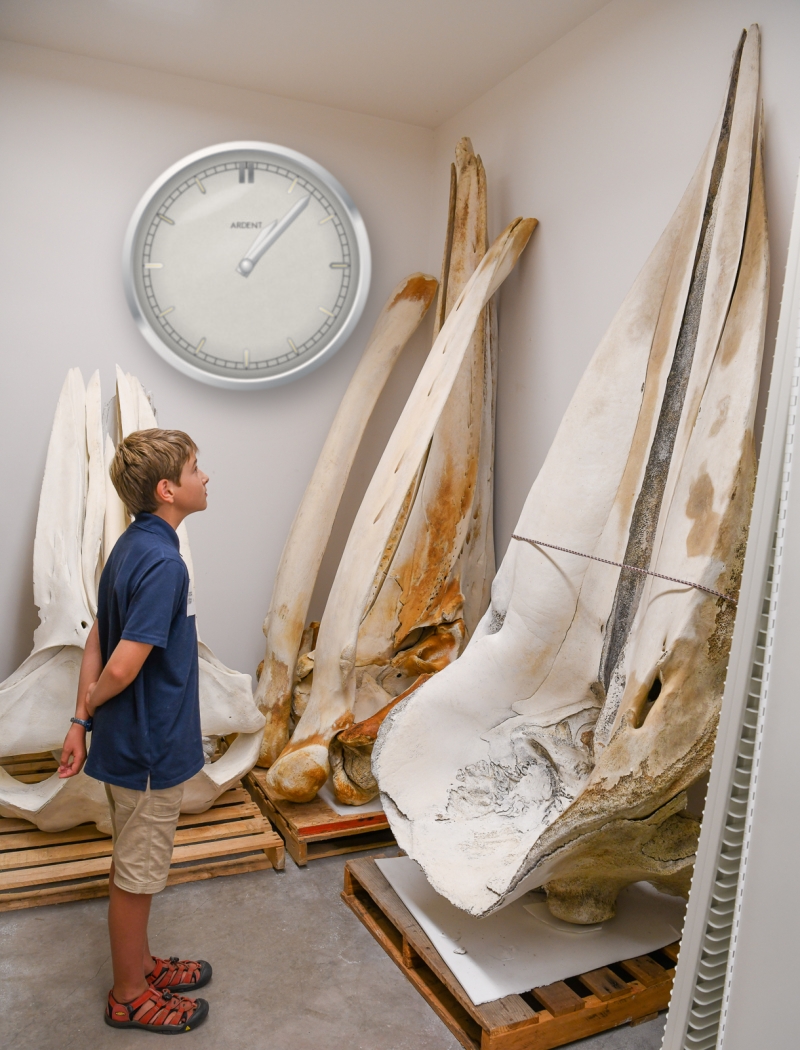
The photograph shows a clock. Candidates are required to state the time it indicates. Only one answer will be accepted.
1:07
